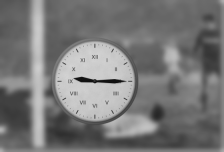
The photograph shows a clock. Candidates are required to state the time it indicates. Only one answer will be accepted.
9:15
